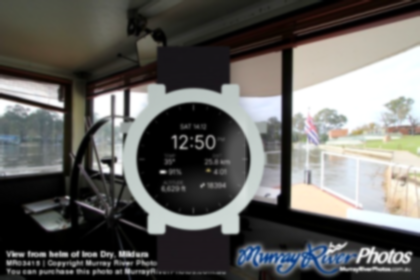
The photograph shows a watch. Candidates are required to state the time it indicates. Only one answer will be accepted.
12:50
